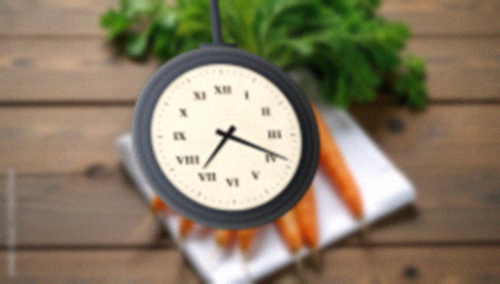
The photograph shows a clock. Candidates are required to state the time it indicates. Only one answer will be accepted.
7:19
